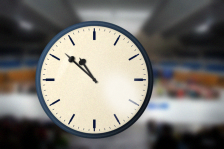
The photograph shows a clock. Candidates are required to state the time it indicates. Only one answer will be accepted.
10:52
